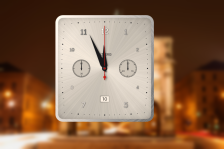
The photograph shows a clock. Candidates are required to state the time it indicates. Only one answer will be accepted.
11:56
